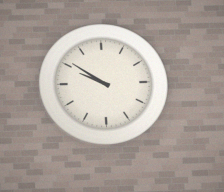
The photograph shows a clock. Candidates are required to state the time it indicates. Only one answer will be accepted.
9:51
